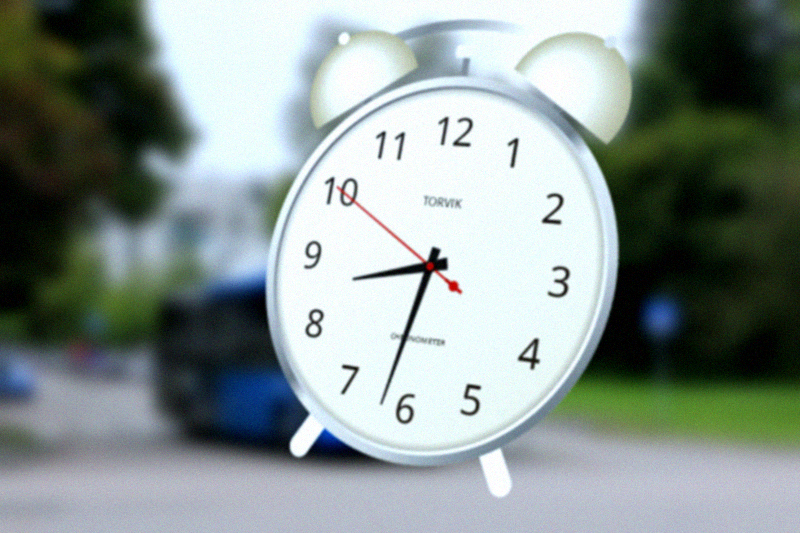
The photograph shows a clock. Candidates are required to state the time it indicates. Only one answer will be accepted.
8:31:50
